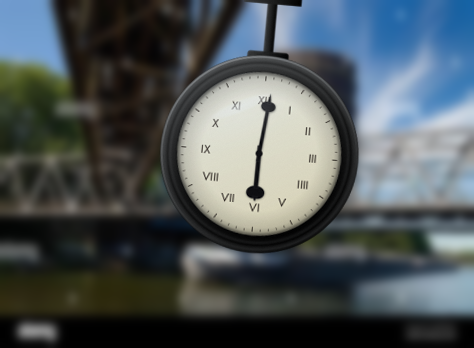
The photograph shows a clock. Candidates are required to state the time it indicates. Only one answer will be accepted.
6:01
